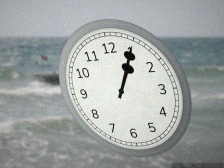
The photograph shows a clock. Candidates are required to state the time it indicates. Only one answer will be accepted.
1:05
